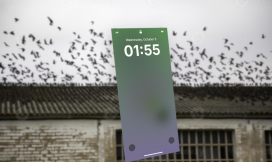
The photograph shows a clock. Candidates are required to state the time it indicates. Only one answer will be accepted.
1:55
